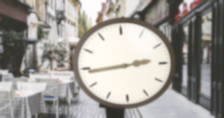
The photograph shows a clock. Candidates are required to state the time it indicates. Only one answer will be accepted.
2:44
